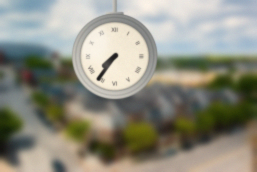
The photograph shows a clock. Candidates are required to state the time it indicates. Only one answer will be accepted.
7:36
